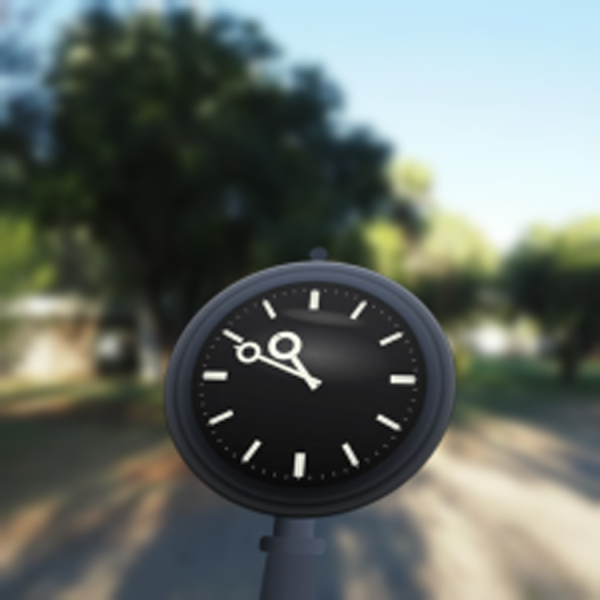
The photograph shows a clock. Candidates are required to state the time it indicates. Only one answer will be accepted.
10:49
